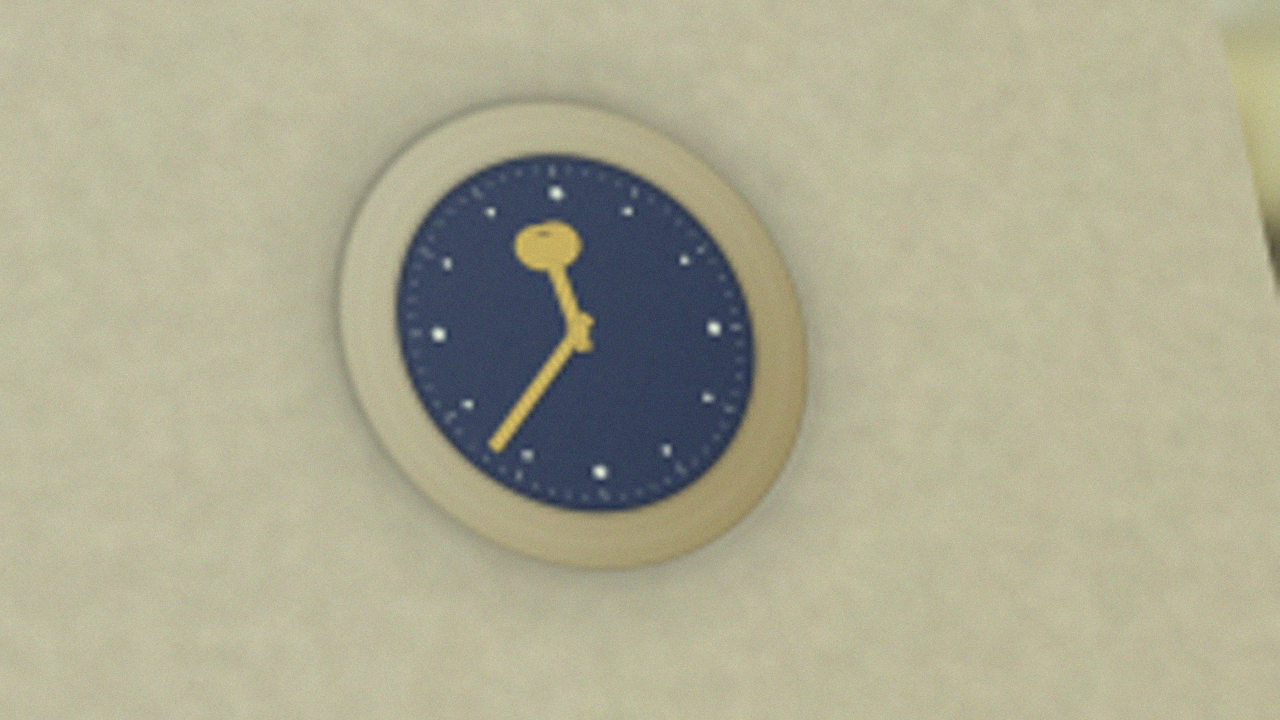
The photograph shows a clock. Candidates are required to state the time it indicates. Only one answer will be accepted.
11:37
